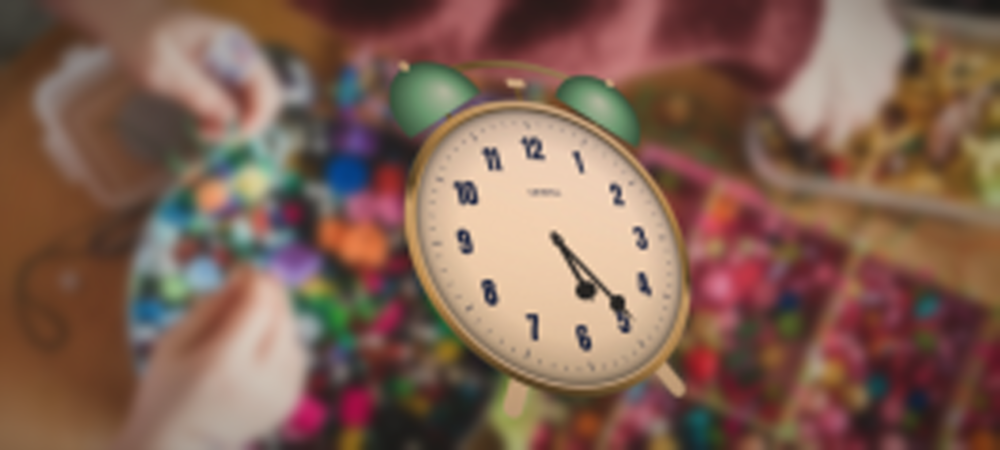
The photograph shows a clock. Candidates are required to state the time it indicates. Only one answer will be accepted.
5:24
